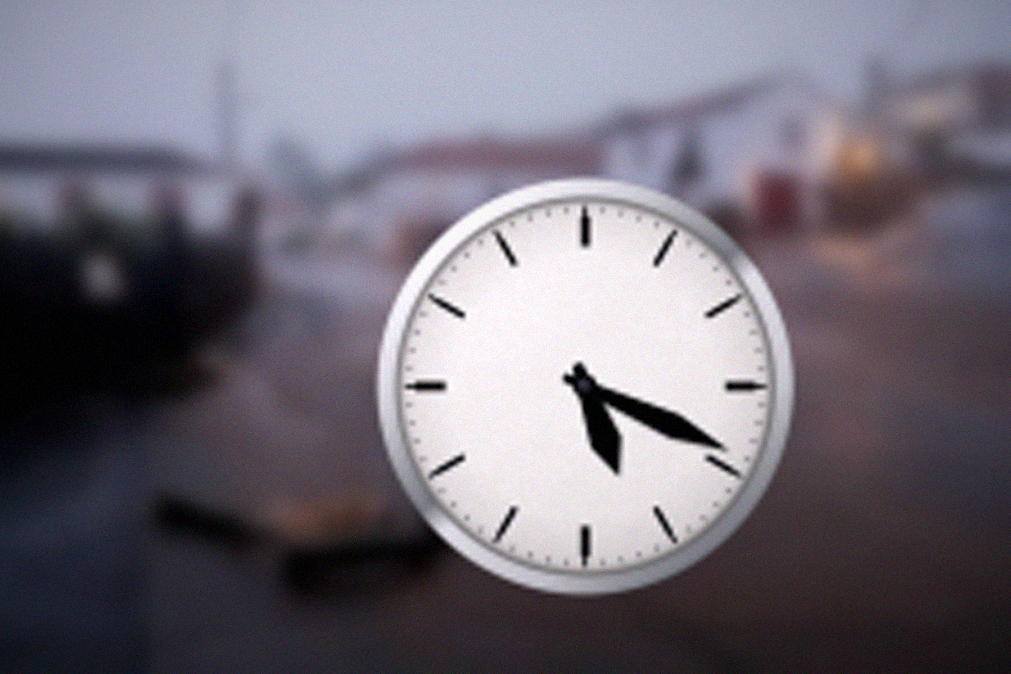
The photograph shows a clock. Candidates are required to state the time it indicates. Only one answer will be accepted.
5:19
